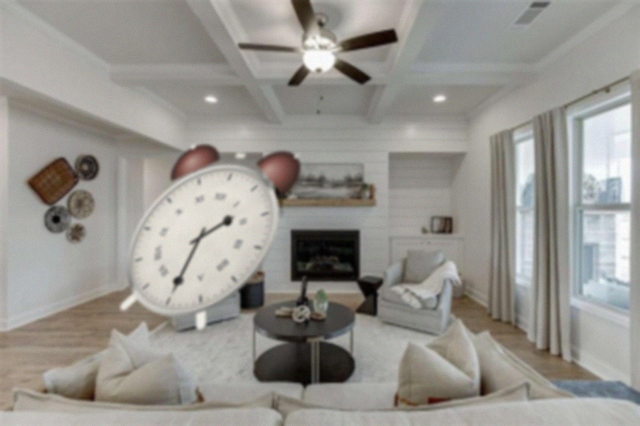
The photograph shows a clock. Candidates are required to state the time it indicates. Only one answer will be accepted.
1:30
